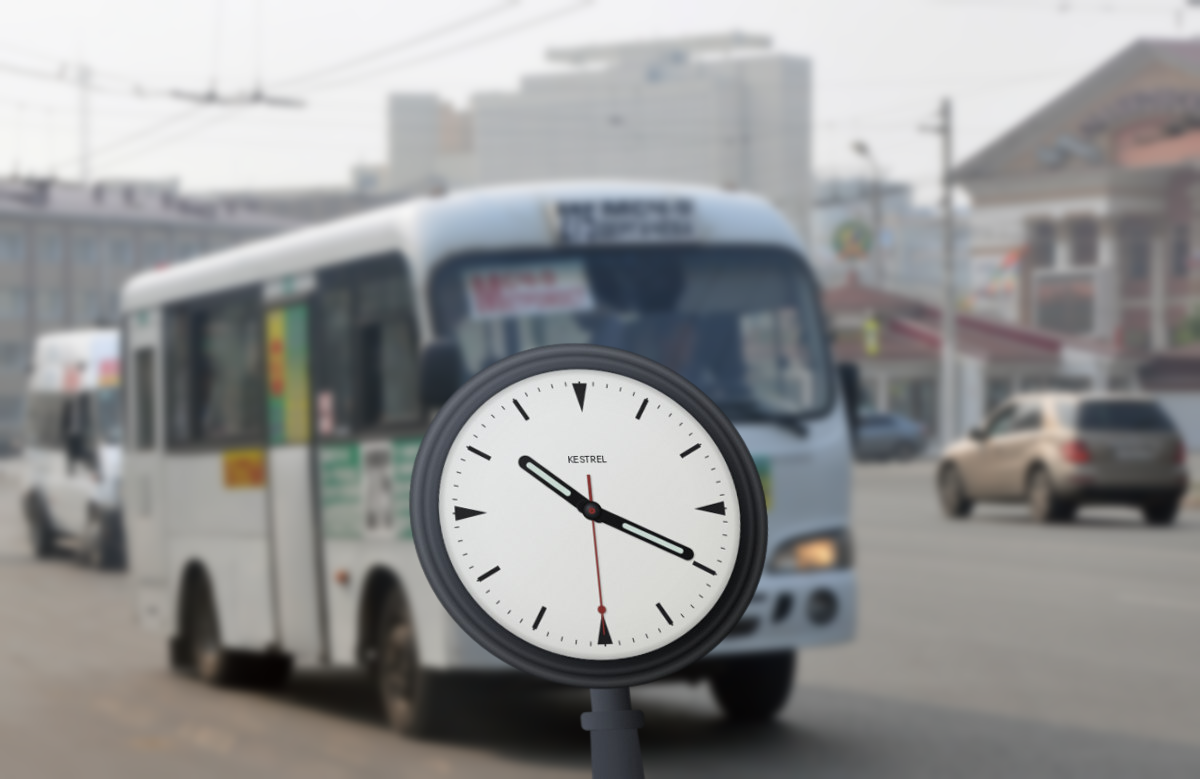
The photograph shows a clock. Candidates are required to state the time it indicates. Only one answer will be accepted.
10:19:30
